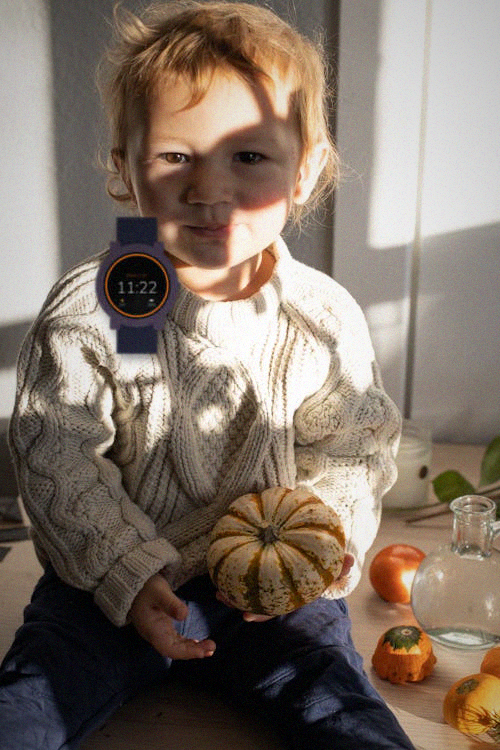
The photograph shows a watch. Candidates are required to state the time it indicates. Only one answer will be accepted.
11:22
